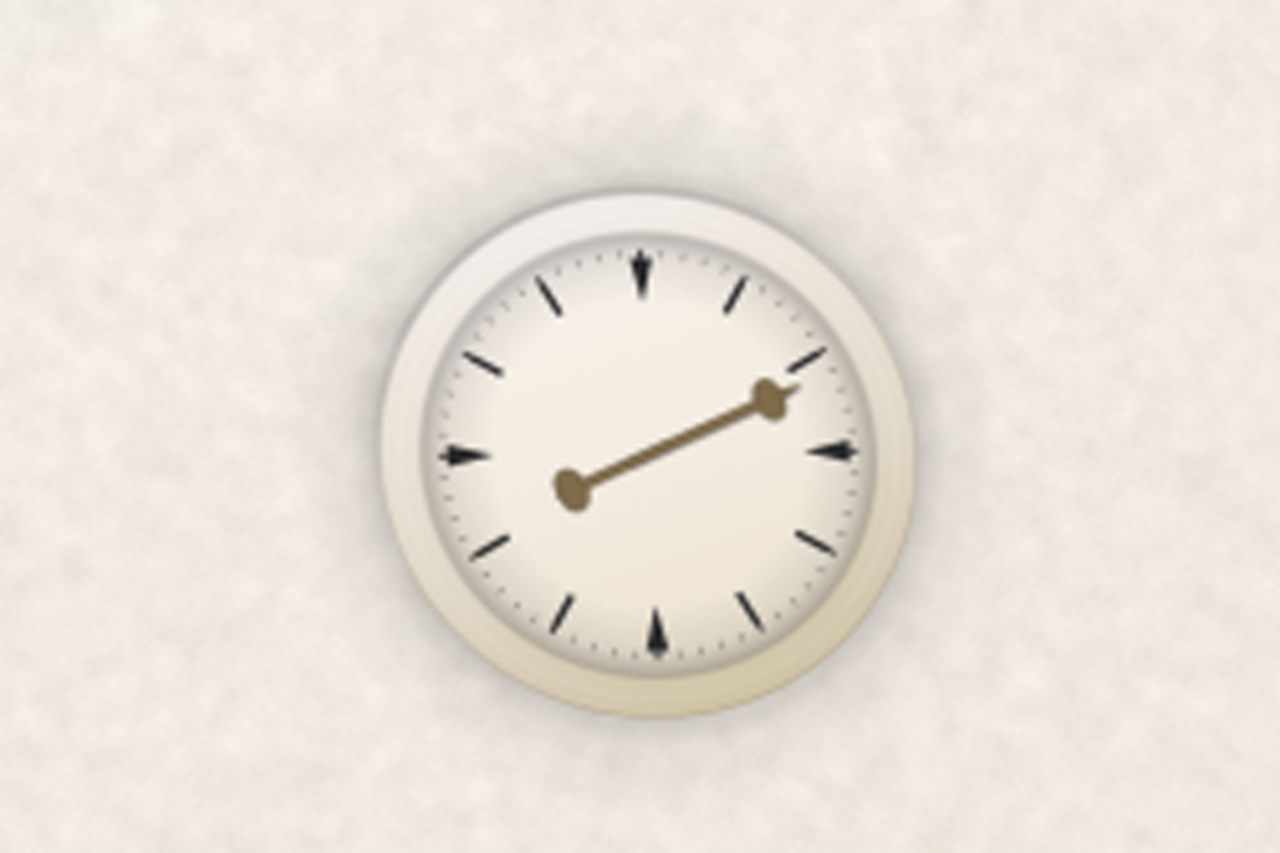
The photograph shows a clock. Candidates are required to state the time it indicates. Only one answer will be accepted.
8:11
